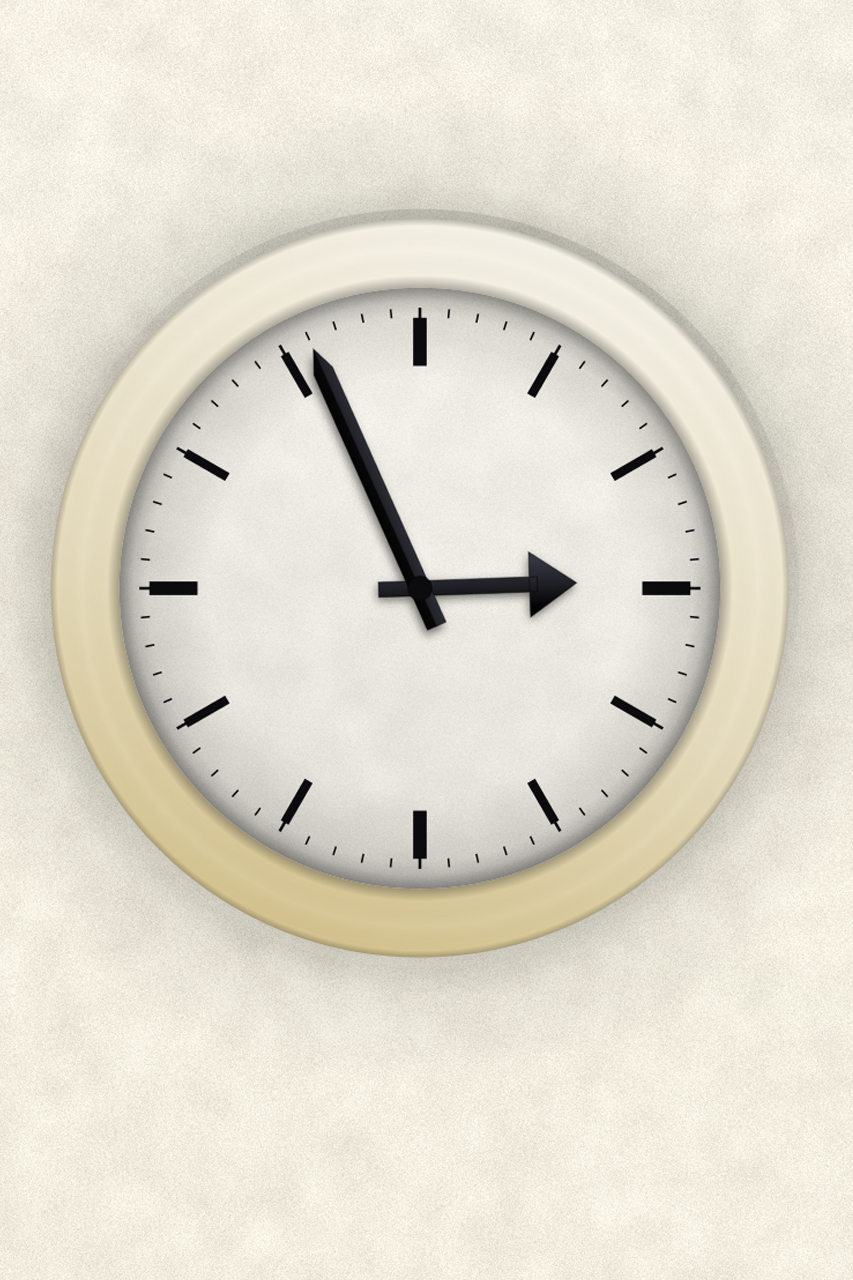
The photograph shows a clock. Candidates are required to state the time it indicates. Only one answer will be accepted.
2:56
